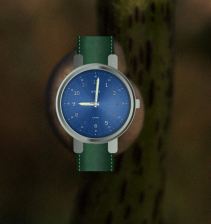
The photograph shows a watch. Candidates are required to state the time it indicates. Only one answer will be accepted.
9:01
